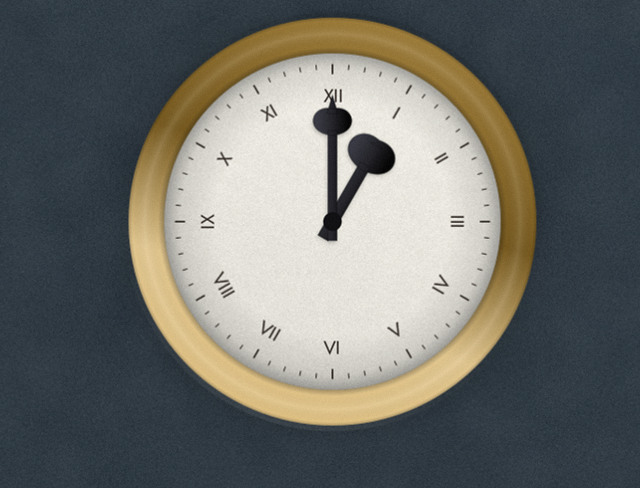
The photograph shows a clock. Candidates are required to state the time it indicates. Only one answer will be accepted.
1:00
